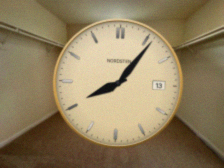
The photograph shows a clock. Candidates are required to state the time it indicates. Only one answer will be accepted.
8:06
